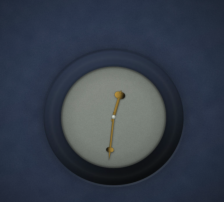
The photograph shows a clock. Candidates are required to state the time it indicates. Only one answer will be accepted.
12:31
